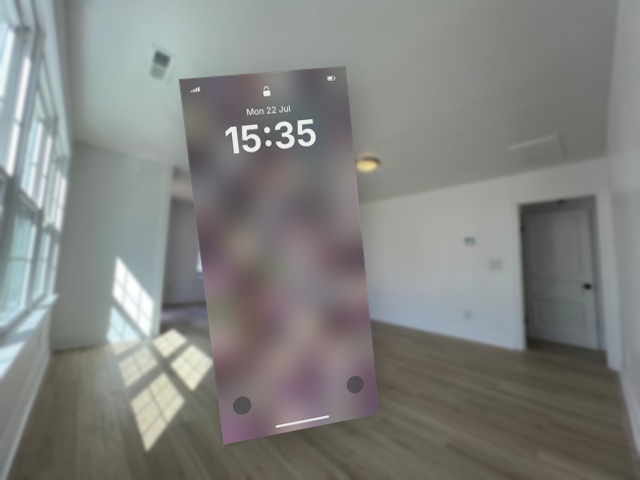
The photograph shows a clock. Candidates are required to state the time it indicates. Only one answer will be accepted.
15:35
